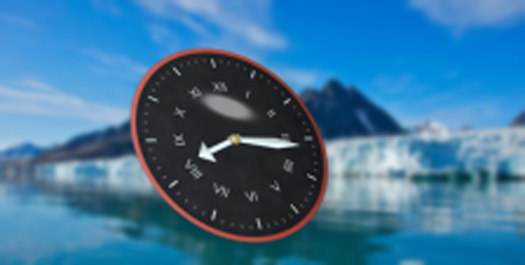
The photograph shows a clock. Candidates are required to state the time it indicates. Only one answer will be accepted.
8:16
